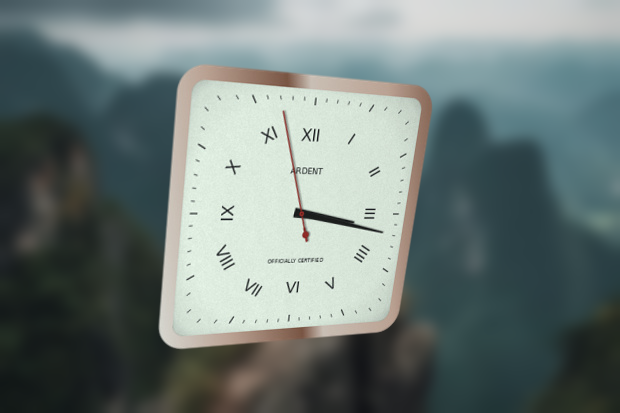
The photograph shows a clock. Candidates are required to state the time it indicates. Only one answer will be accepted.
3:16:57
